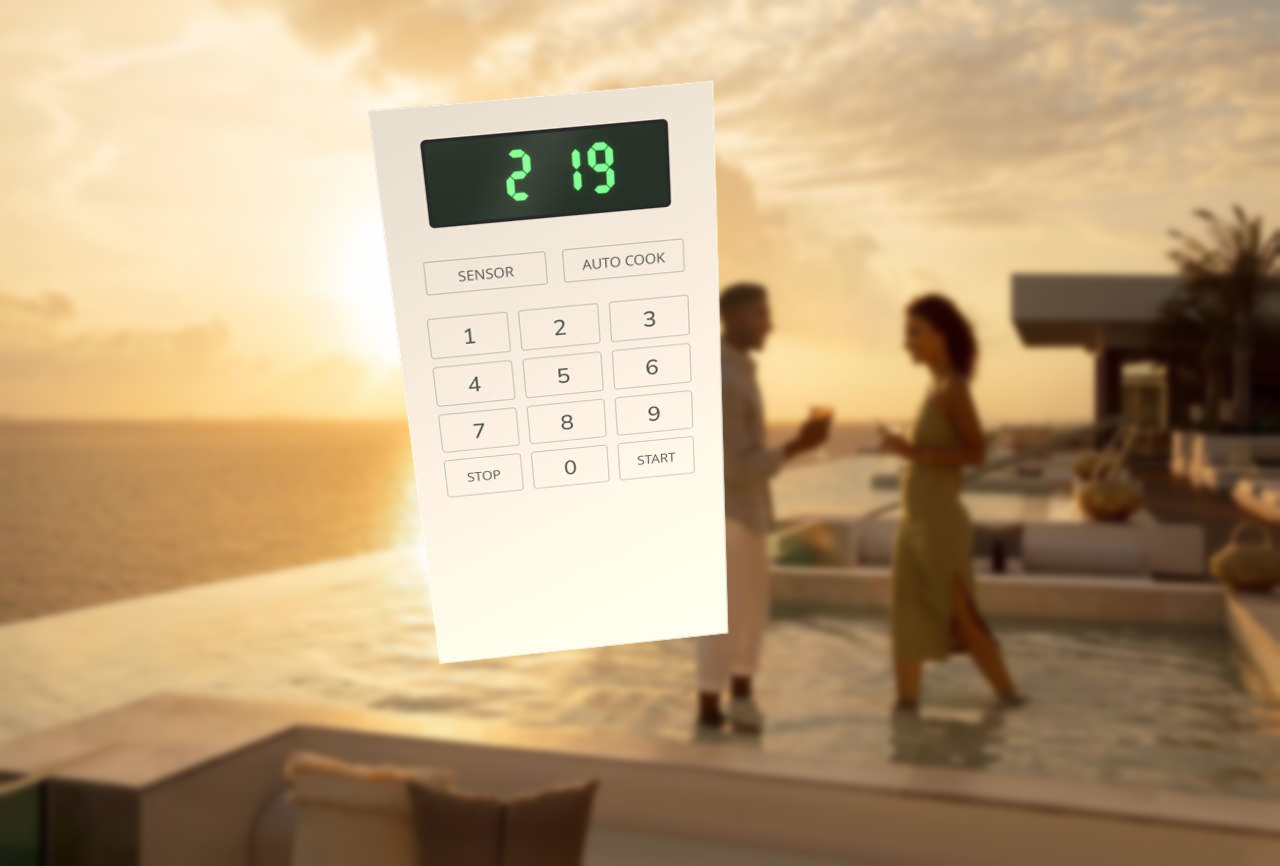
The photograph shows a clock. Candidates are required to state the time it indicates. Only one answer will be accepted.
2:19
